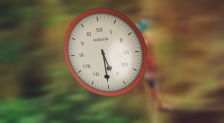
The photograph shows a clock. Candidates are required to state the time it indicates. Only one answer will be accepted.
5:30
